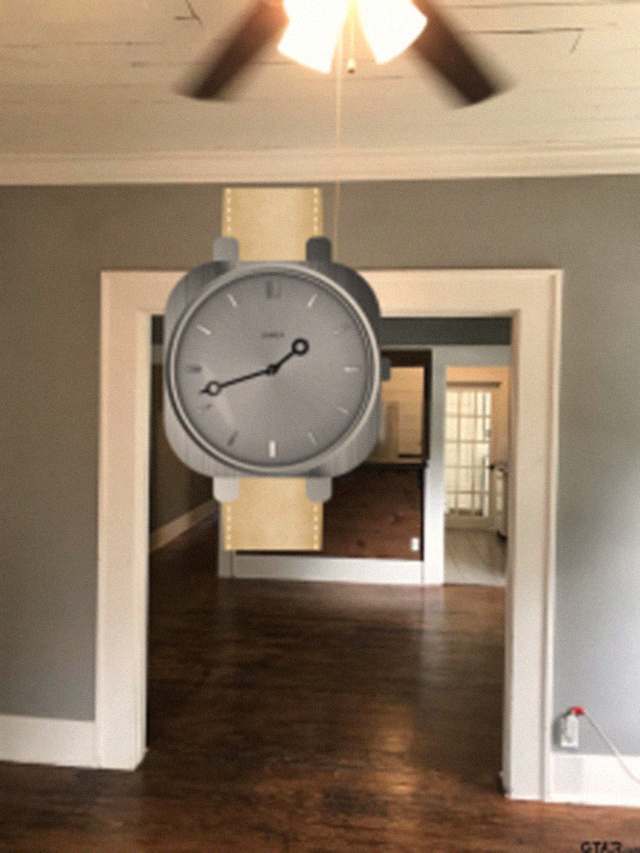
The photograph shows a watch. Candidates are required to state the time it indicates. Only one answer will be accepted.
1:42
